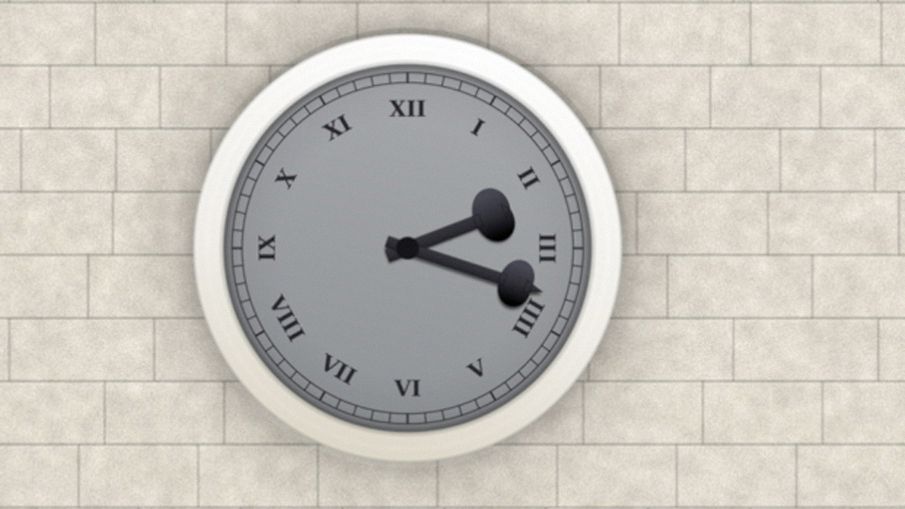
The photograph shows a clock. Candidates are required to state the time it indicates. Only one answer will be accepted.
2:18
